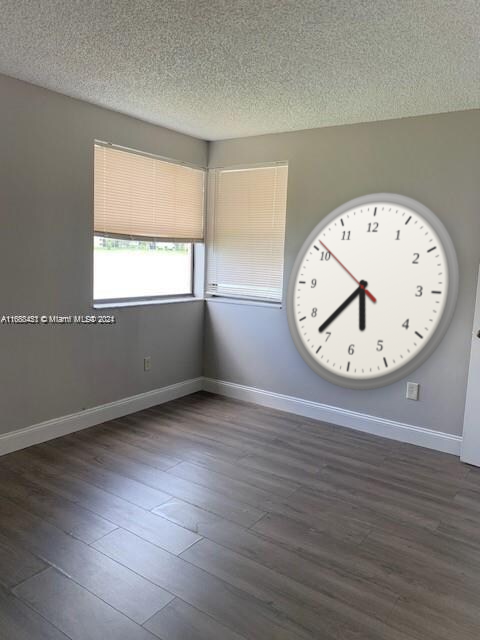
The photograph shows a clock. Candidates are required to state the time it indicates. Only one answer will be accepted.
5:36:51
